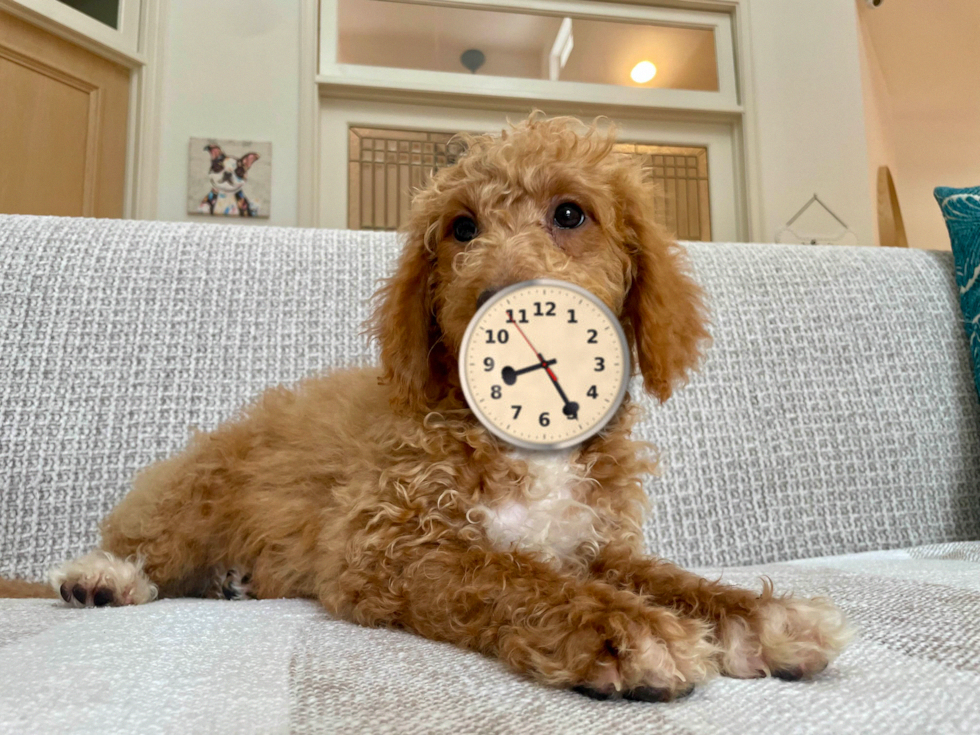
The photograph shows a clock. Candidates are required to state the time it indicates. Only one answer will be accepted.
8:24:54
